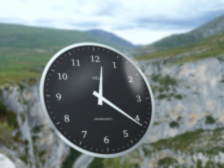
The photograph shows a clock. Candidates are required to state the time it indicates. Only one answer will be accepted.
12:21
